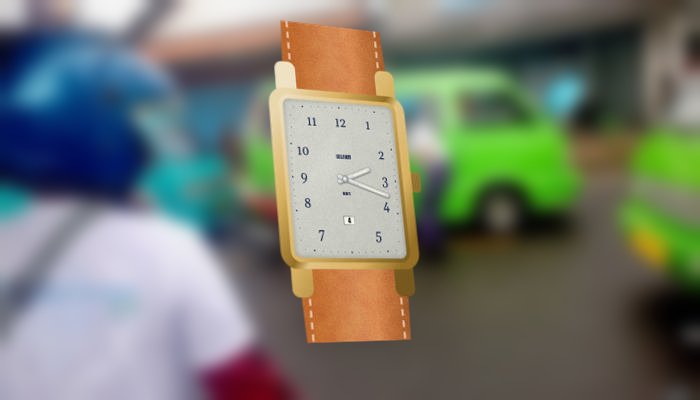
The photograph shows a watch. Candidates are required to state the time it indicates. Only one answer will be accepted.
2:18
